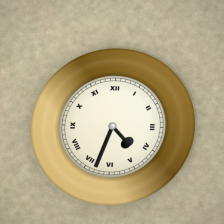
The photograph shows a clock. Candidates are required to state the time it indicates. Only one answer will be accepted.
4:33
